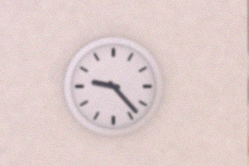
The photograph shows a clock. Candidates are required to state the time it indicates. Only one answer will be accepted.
9:23
